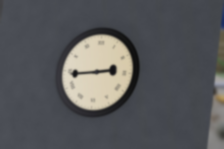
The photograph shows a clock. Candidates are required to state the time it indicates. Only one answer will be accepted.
2:44
